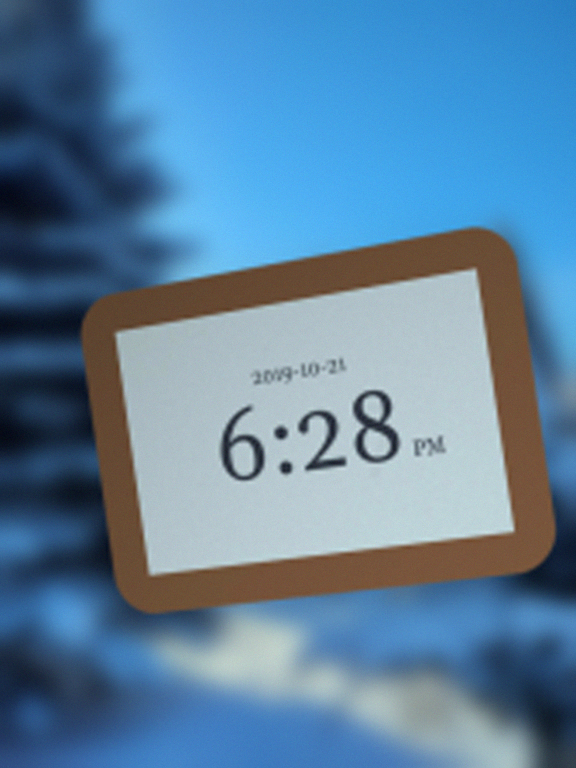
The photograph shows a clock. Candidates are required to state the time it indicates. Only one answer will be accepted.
6:28
